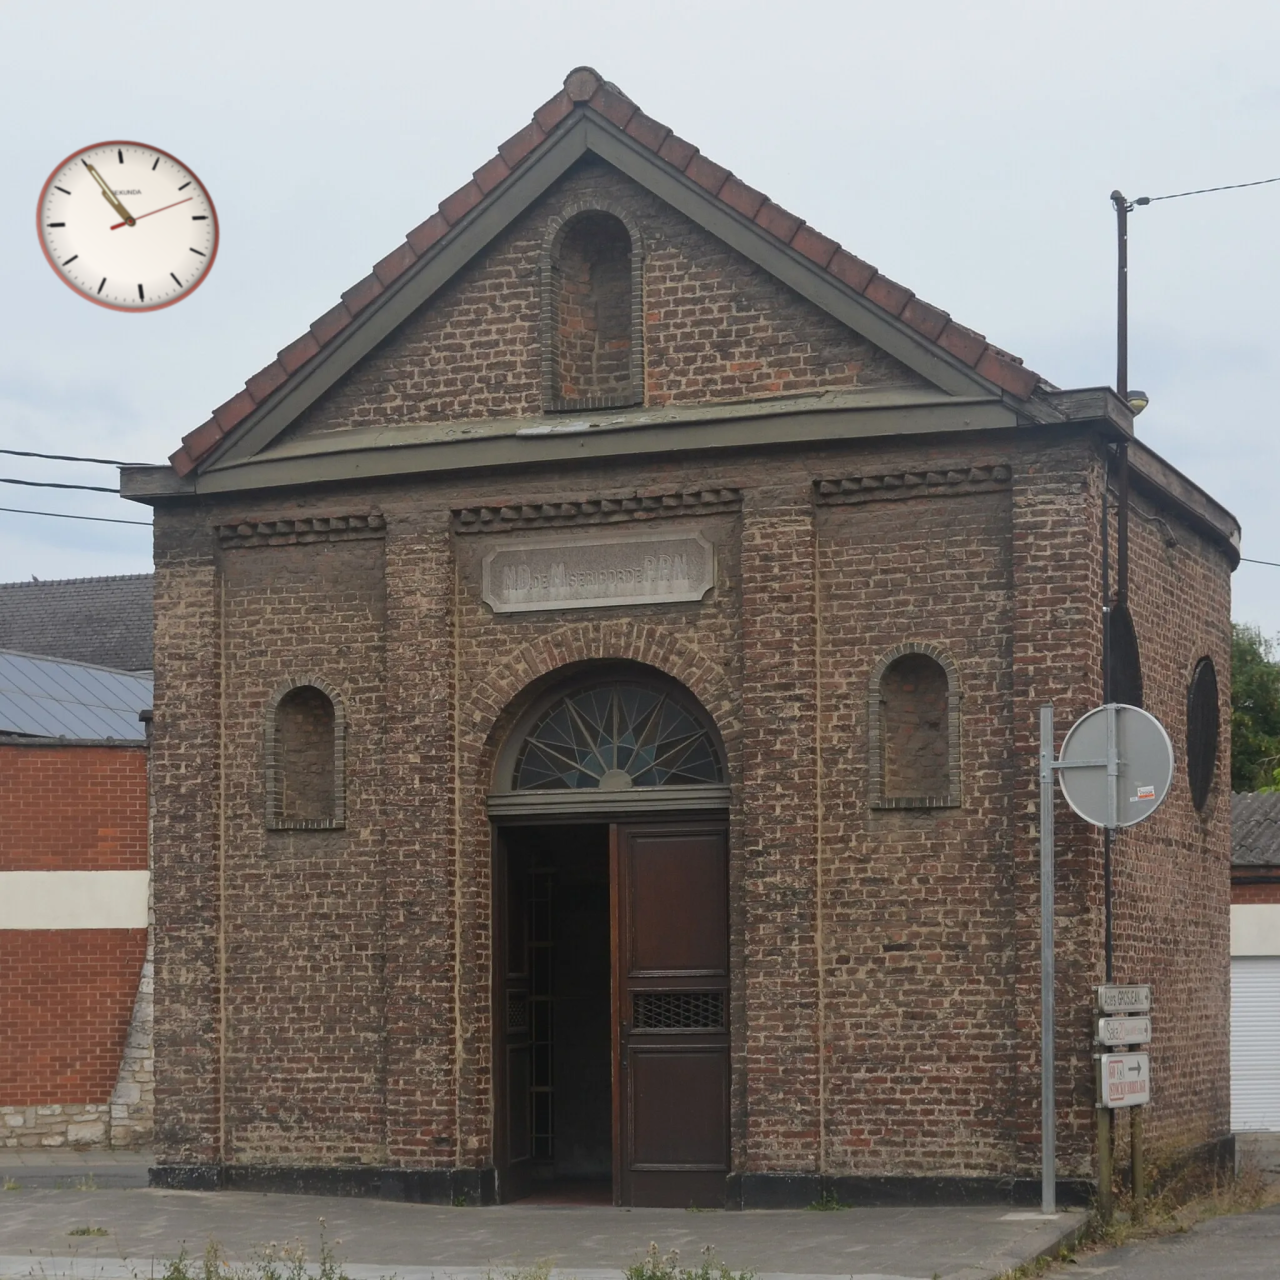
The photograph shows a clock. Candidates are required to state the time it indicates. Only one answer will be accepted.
10:55:12
